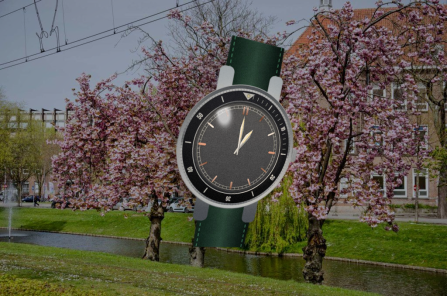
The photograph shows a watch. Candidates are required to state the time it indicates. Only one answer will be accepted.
1:00
